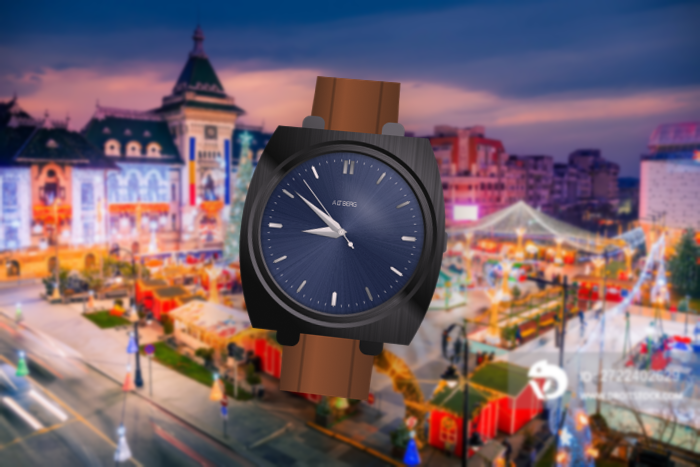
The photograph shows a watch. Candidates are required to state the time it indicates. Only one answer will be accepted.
8:50:53
